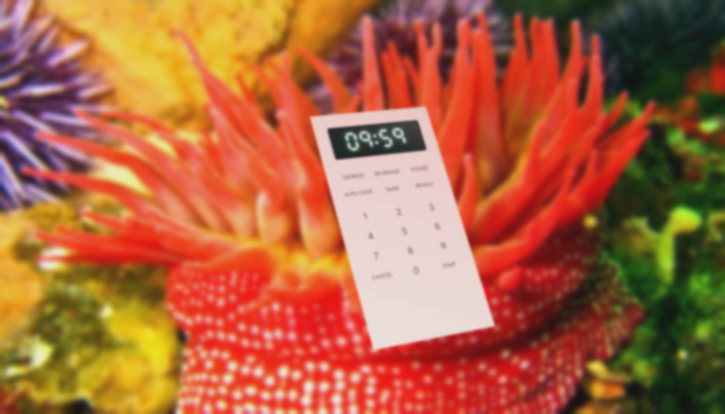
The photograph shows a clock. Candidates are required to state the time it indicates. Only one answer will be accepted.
9:59
